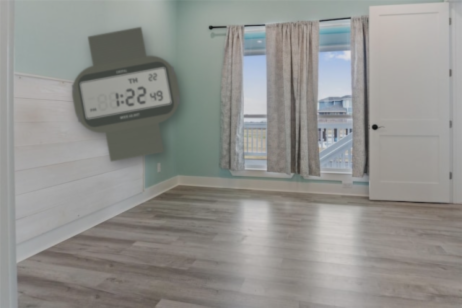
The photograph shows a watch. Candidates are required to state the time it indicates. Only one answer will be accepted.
1:22:49
